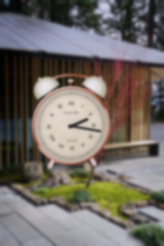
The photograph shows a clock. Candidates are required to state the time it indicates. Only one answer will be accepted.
2:17
